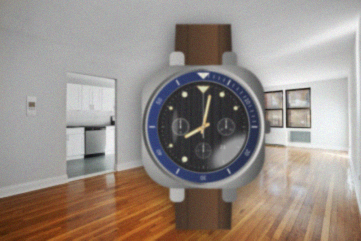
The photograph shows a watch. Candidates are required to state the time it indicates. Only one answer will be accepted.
8:02
